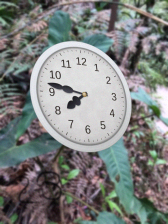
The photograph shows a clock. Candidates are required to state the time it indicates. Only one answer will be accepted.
7:47
